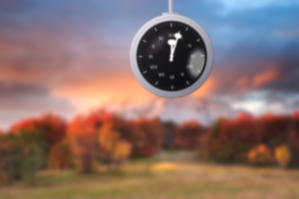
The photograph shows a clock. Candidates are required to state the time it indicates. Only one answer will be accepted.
12:03
